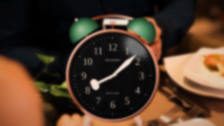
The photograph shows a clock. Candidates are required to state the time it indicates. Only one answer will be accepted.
8:08
